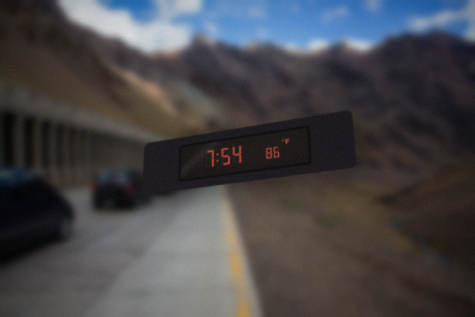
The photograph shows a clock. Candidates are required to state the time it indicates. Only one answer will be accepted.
7:54
